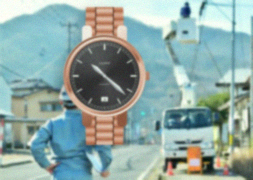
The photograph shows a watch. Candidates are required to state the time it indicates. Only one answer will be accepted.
10:22
